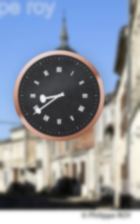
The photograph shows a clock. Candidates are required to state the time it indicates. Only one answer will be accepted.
8:39
